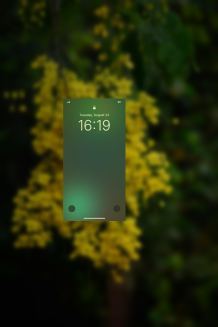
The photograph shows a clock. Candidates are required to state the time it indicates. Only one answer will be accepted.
16:19
